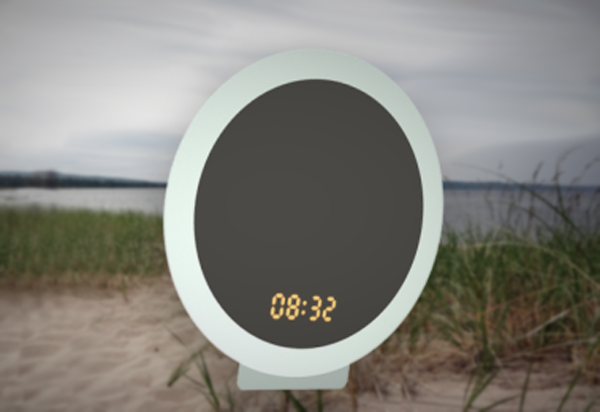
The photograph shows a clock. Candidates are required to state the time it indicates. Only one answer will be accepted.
8:32
